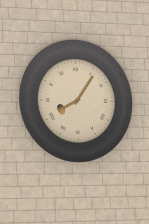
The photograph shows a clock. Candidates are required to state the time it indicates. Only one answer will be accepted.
8:06
